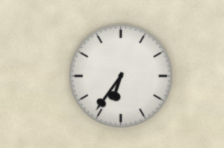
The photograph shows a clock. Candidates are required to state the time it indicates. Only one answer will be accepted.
6:36
